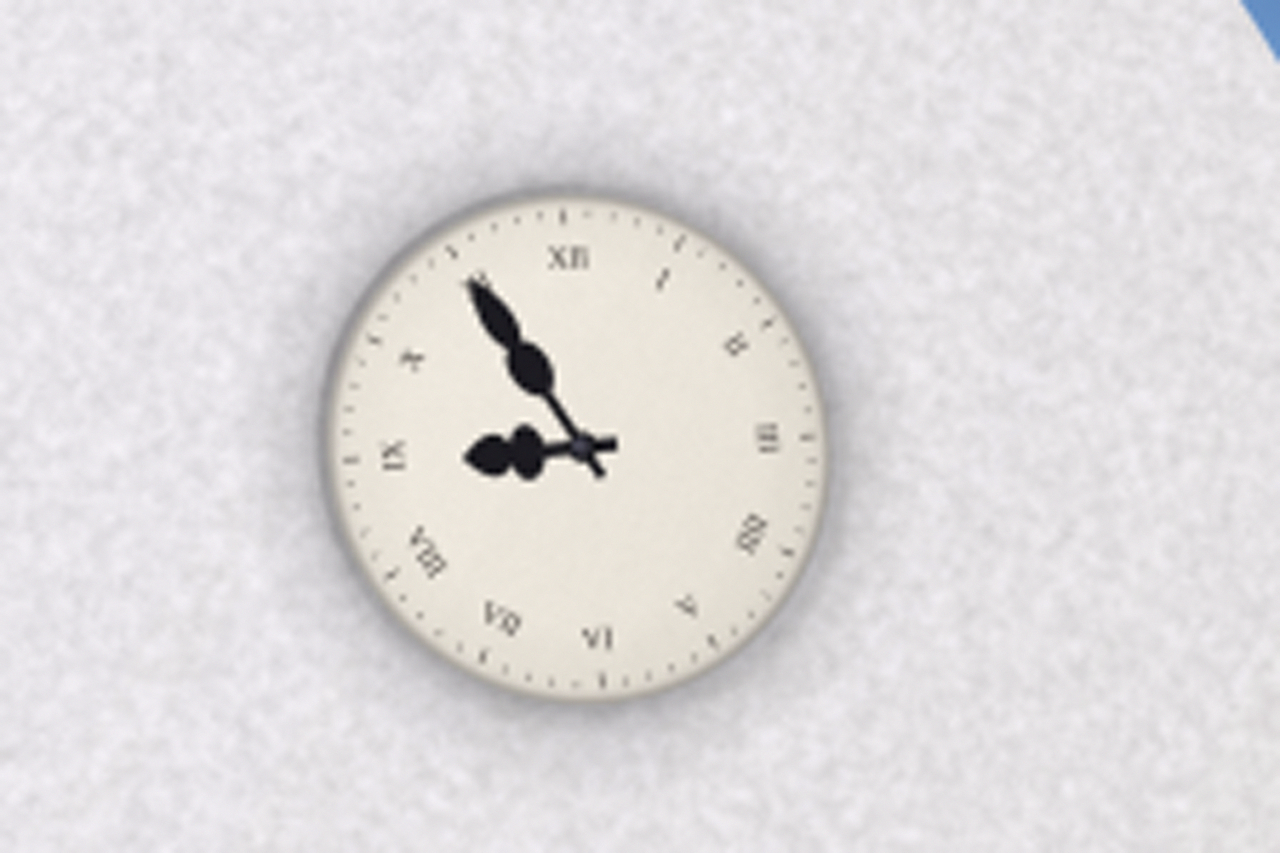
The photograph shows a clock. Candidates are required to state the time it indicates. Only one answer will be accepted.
8:55
